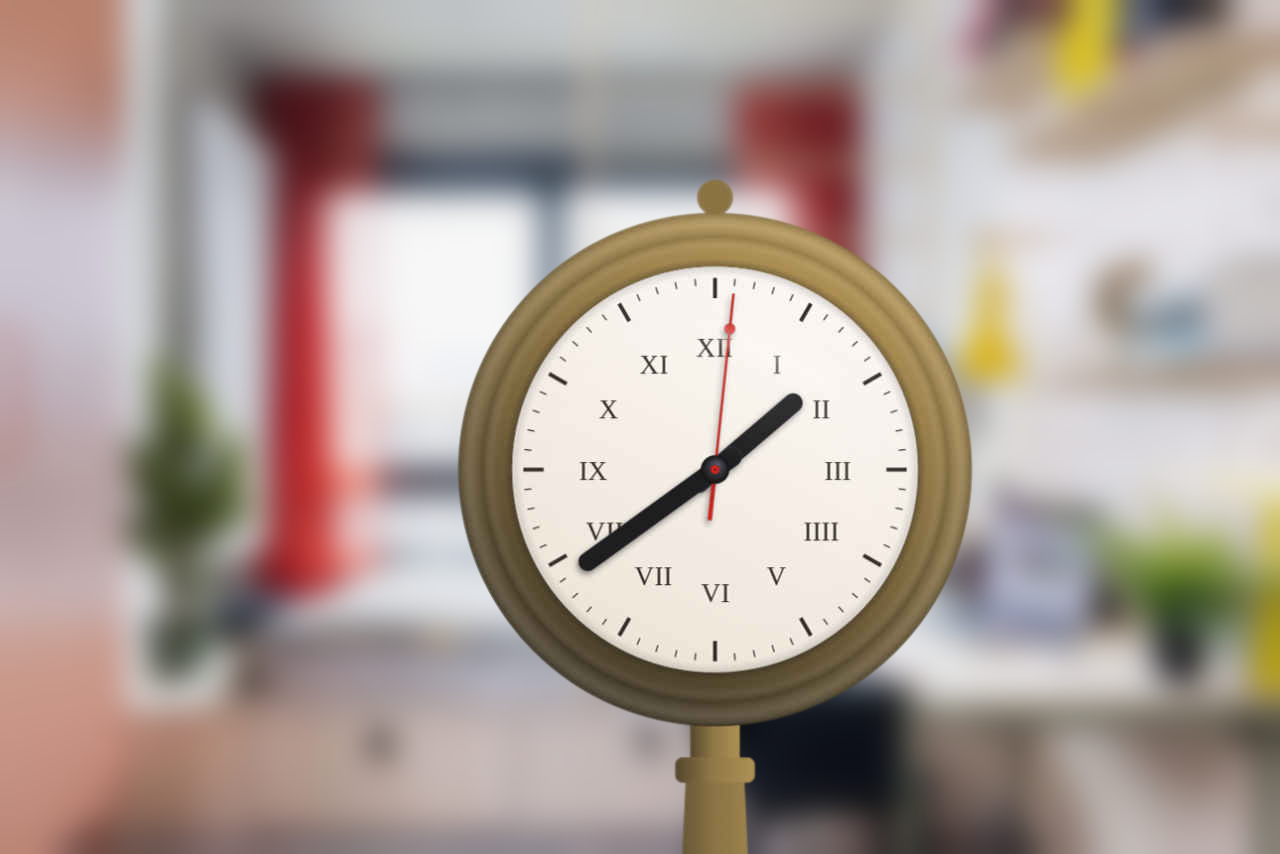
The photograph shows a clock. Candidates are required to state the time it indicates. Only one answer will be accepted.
1:39:01
